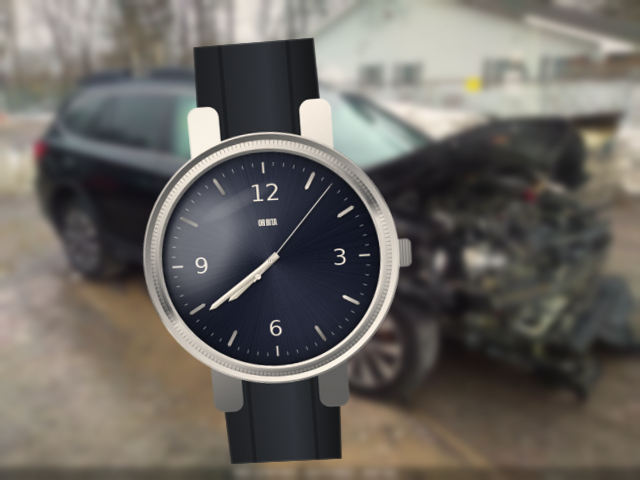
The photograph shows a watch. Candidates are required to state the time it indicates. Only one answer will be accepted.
7:39:07
